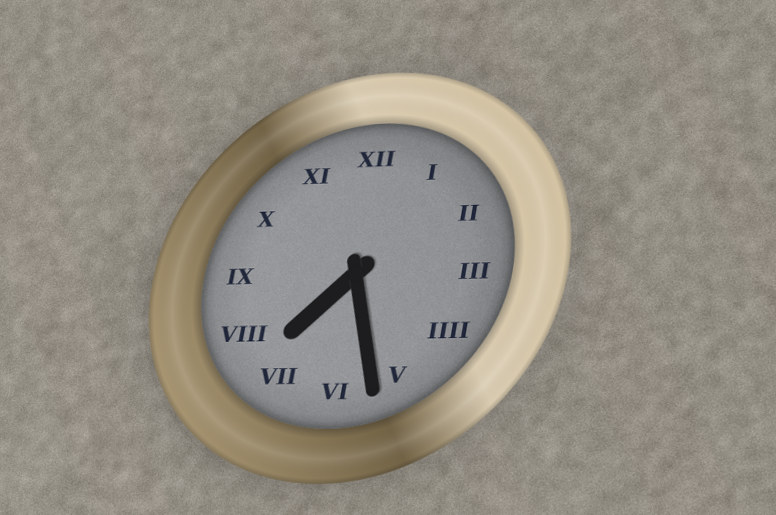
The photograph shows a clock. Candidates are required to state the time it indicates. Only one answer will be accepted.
7:27
